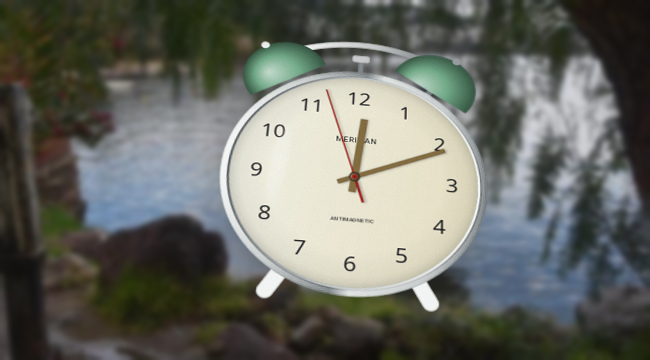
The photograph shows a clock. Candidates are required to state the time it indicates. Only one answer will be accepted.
12:10:57
